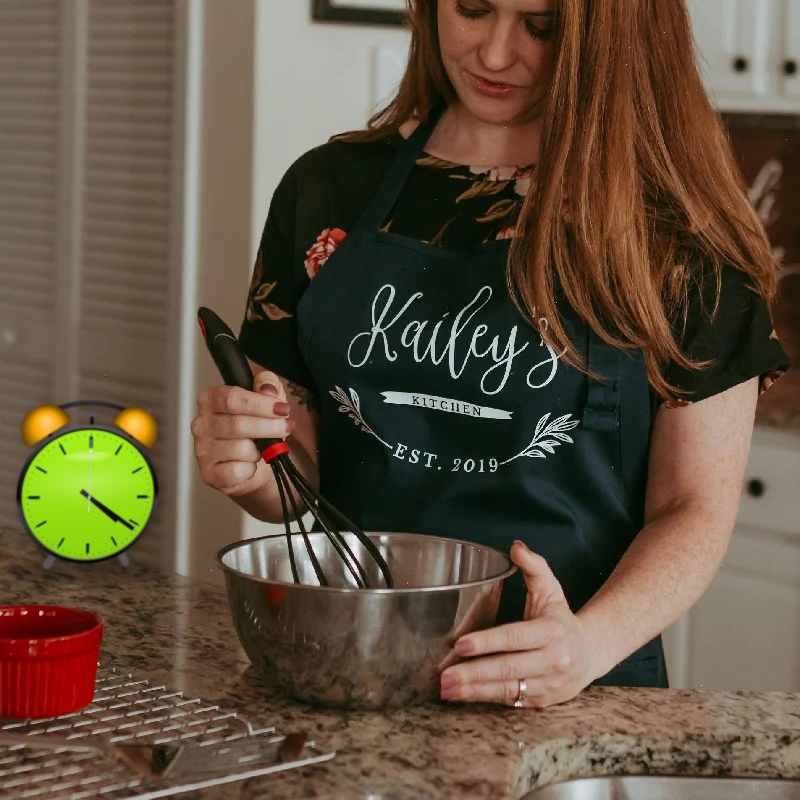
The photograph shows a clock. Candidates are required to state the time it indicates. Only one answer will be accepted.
4:21:00
